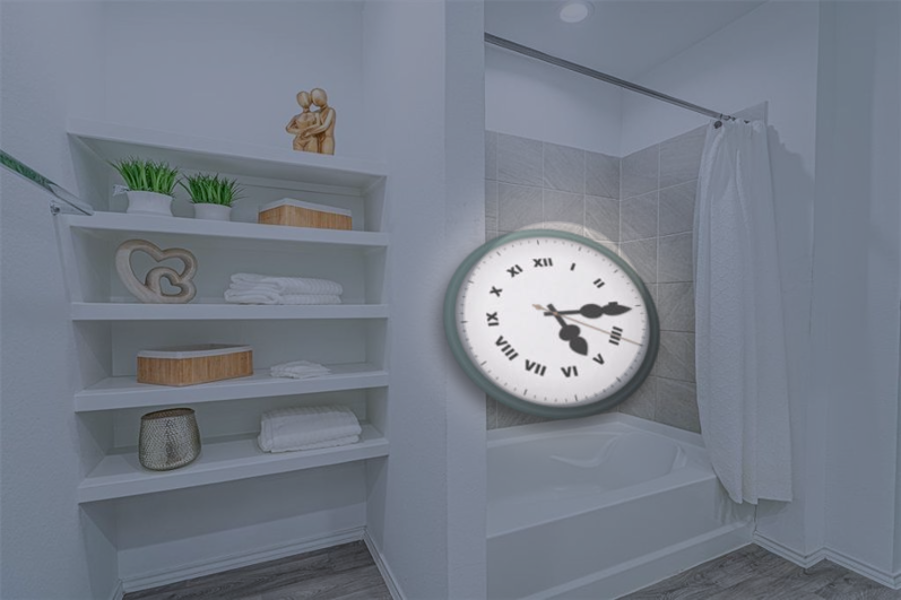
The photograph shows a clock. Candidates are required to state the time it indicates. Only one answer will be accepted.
5:15:20
